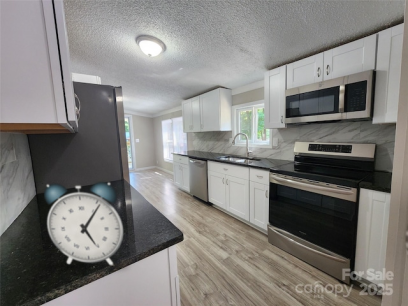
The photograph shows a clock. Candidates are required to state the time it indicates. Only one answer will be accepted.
5:06
